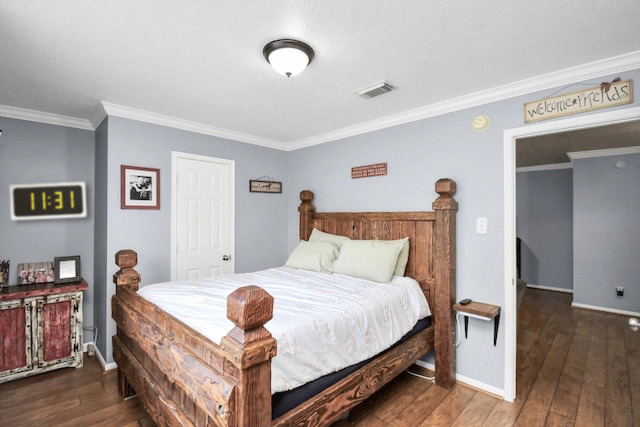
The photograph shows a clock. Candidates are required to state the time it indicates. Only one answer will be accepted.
11:31
